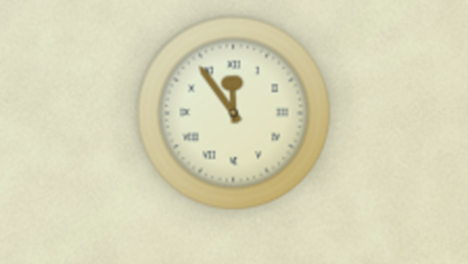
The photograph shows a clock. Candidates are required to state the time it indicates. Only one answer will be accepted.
11:54
